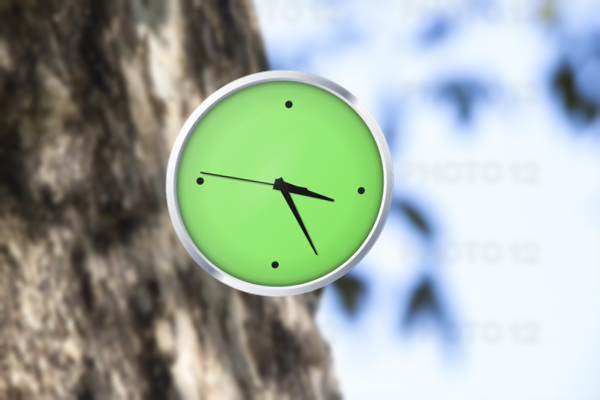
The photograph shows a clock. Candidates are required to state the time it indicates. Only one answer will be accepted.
3:24:46
